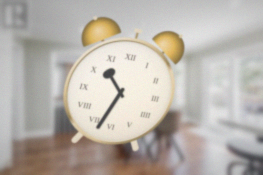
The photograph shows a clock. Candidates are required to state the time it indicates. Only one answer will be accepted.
10:33
